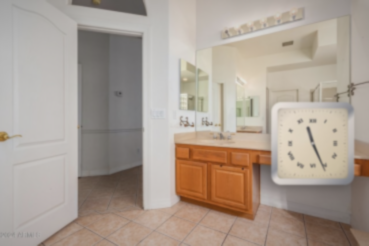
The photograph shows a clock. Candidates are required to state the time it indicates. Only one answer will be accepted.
11:26
